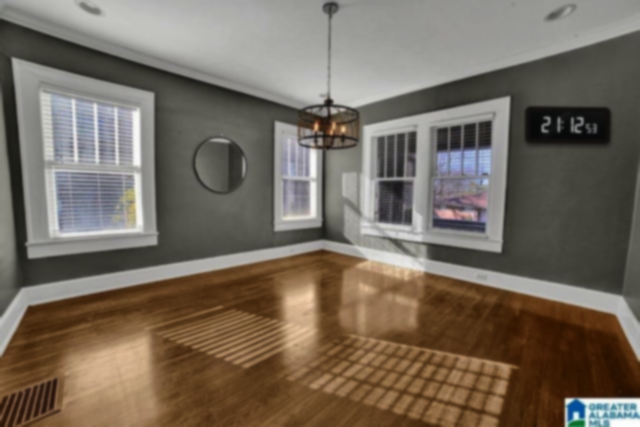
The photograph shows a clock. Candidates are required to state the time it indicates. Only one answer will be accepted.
21:12
